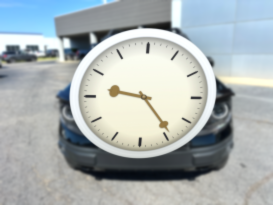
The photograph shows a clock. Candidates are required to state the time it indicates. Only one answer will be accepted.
9:24
